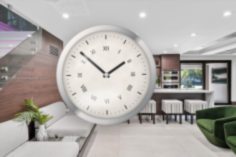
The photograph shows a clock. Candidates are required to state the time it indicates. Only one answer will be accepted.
1:52
